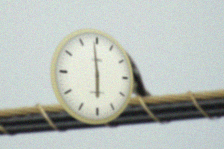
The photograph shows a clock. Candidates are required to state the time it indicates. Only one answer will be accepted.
5:59
